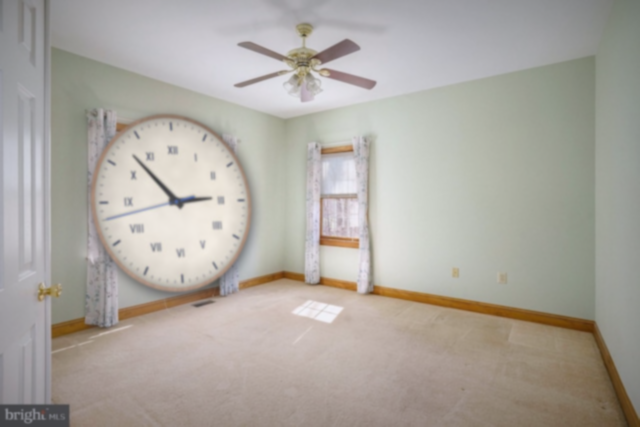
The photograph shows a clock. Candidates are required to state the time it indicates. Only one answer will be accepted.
2:52:43
